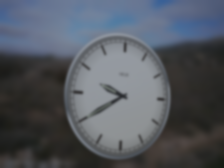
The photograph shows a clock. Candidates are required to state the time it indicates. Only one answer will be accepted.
9:40
